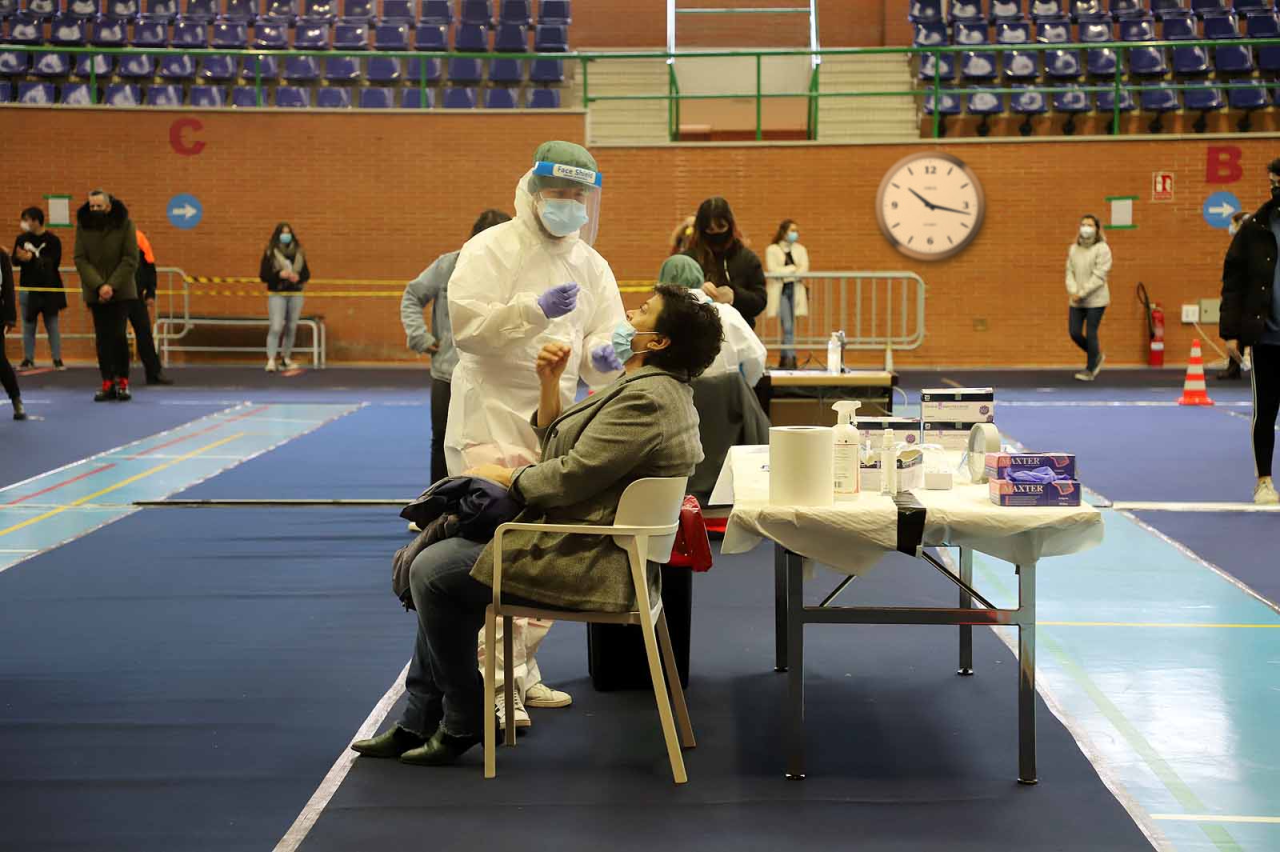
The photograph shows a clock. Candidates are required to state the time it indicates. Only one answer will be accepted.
10:17
